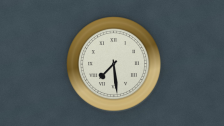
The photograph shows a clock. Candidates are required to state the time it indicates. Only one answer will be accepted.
7:29
